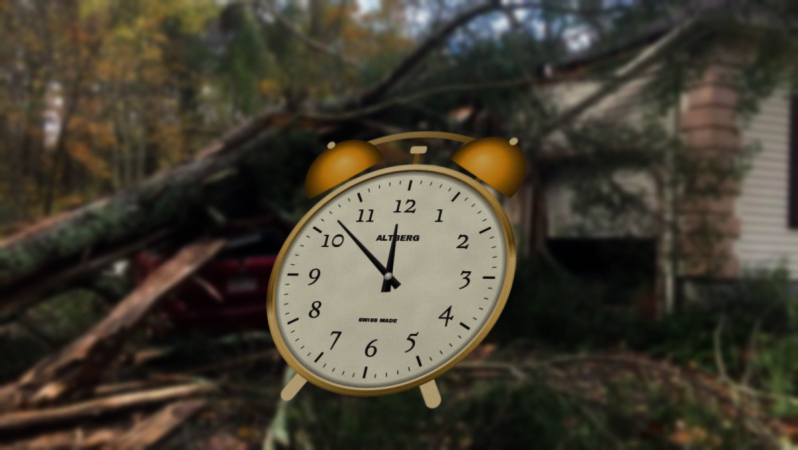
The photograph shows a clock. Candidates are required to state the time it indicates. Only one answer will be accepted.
11:52
